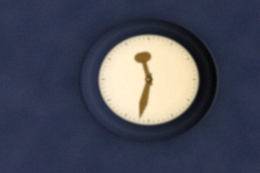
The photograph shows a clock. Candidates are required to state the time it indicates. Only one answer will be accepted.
11:32
